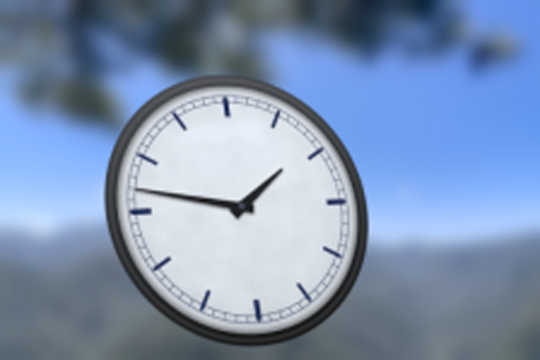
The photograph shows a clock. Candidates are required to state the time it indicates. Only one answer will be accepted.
1:47
